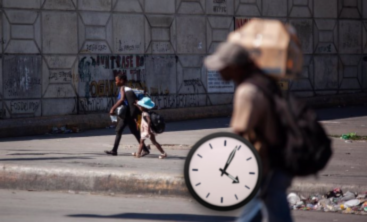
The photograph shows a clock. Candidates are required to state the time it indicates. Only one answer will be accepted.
4:04
